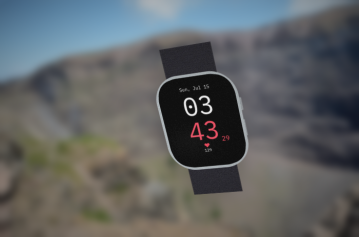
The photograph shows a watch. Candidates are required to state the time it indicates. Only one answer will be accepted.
3:43
